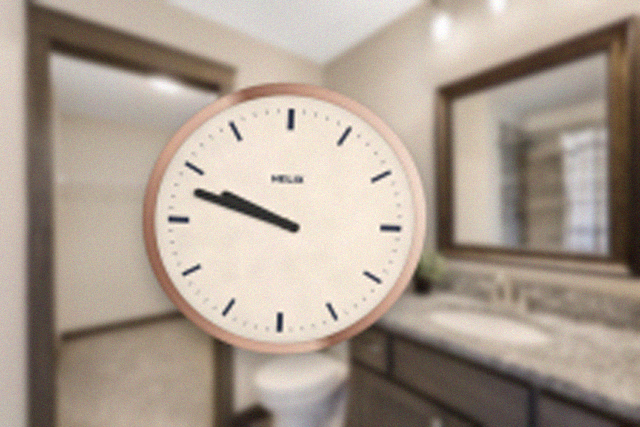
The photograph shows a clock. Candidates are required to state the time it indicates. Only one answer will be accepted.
9:48
